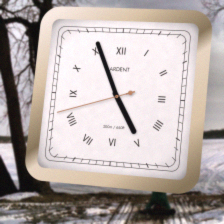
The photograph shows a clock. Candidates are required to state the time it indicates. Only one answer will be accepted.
4:55:42
